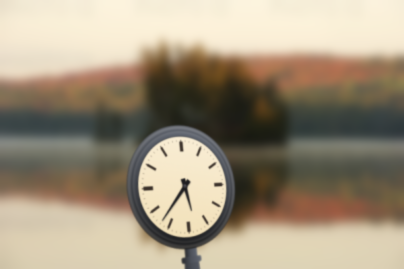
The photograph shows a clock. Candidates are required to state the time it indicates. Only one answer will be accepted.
5:37
